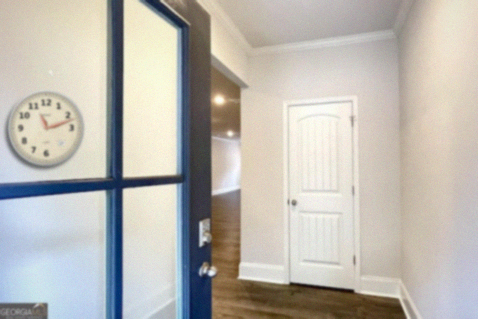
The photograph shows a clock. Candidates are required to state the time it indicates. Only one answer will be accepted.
11:12
